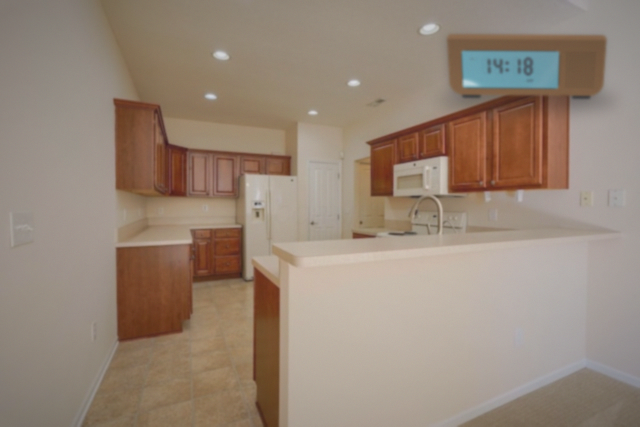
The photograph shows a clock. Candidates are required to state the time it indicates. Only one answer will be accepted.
14:18
